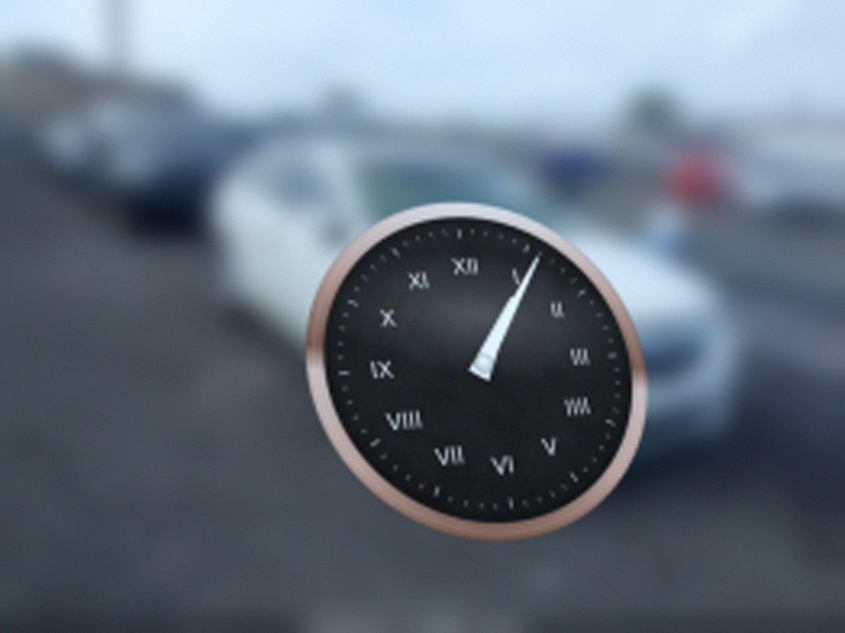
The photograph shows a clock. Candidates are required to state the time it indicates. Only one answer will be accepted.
1:06
